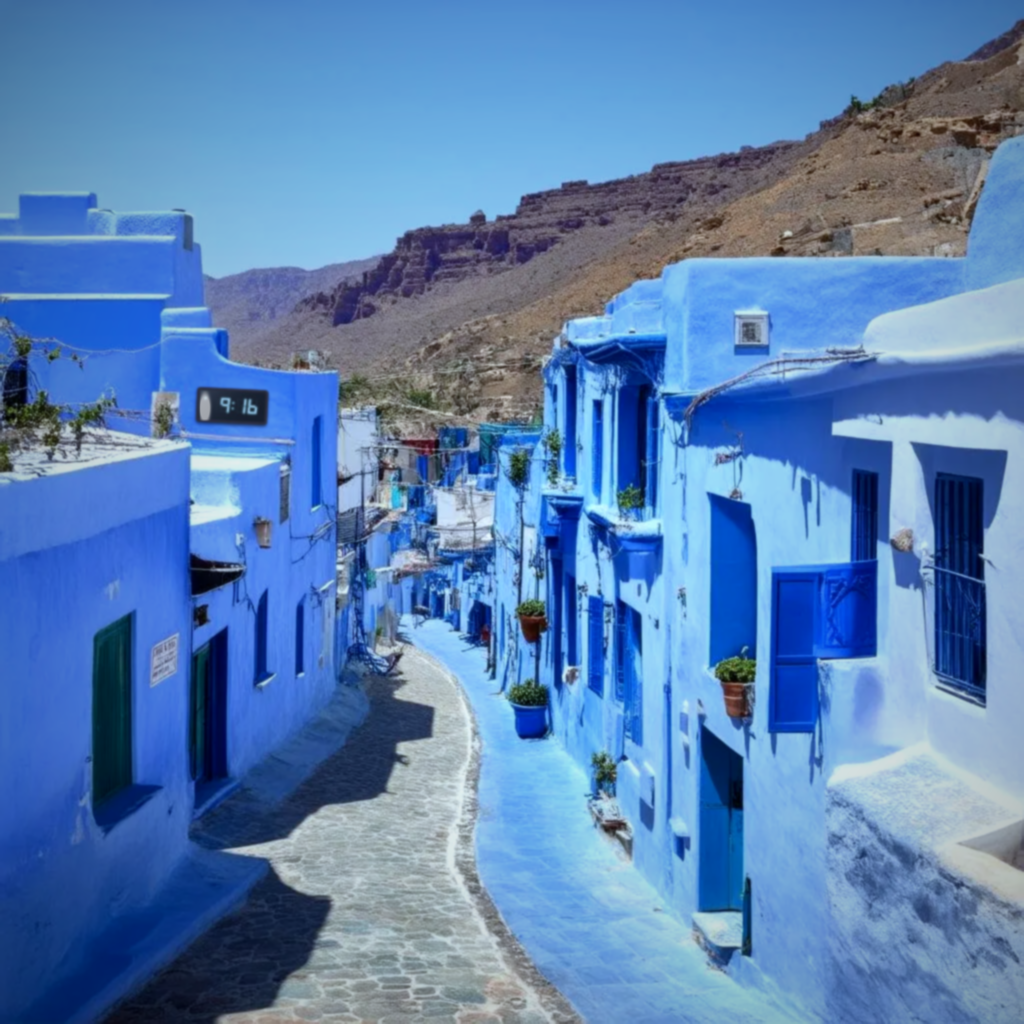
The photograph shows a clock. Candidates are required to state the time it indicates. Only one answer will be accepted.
9:16
